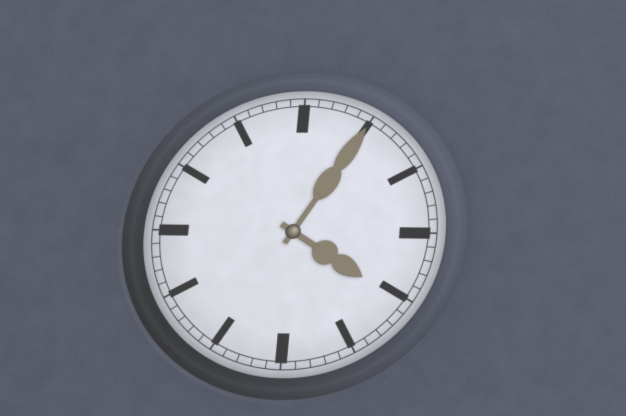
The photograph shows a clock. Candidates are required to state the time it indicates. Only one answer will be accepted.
4:05
